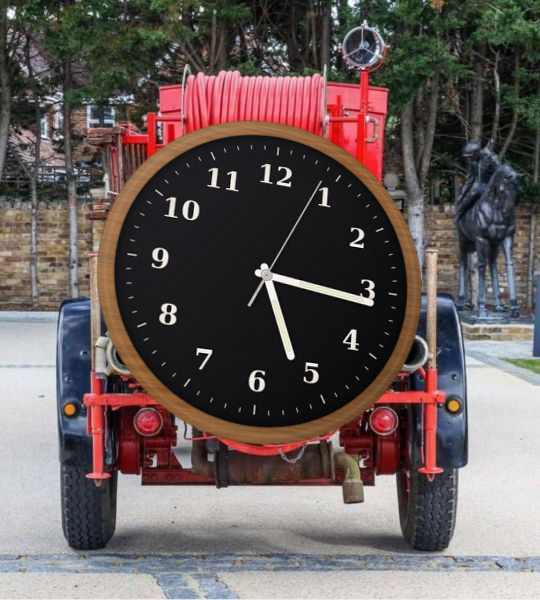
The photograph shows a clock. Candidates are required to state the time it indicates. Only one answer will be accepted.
5:16:04
